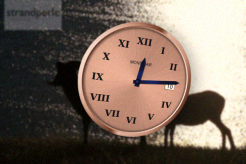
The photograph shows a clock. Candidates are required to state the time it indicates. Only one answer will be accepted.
12:14
